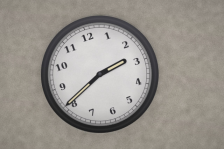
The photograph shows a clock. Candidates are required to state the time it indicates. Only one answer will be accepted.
2:41
